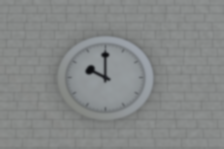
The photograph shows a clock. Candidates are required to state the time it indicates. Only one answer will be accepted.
10:00
